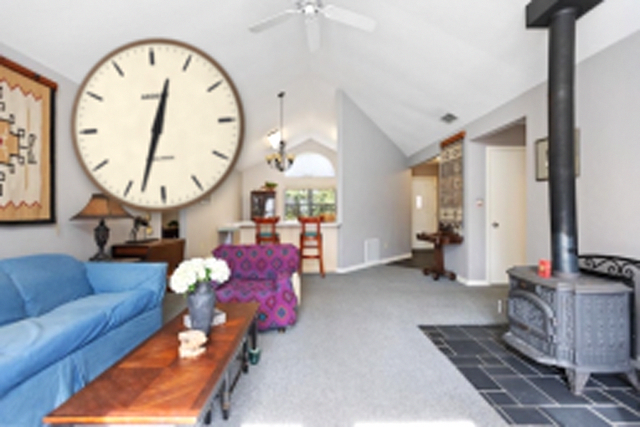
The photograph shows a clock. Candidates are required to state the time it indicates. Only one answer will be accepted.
12:33
